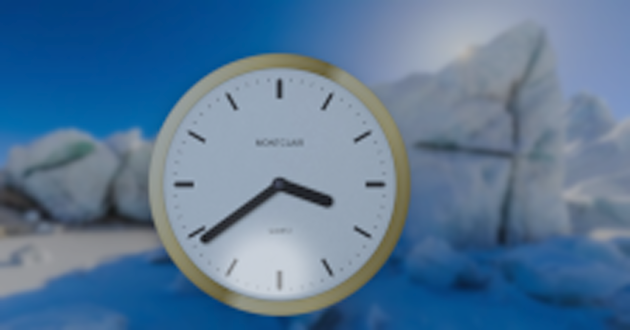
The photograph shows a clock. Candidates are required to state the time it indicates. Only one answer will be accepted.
3:39
